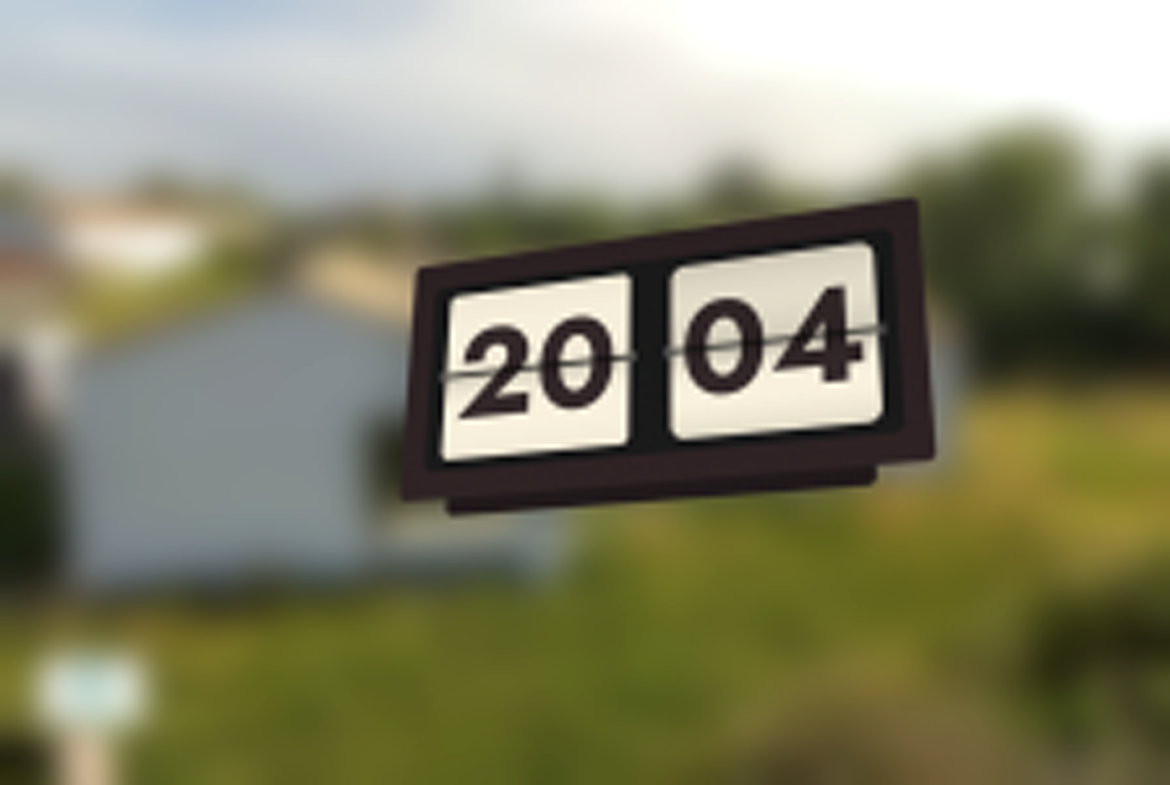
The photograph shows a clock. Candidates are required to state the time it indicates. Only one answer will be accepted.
20:04
